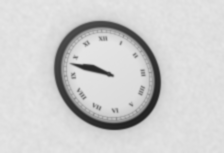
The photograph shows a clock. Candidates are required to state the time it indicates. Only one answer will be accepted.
9:48
